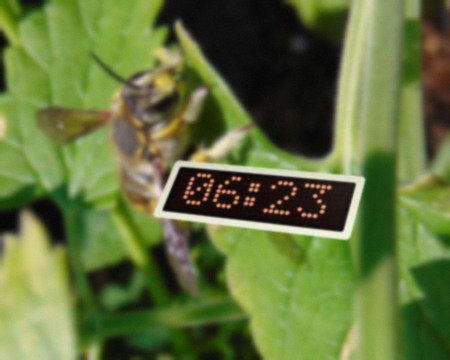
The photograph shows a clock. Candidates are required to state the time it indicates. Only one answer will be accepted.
6:23
